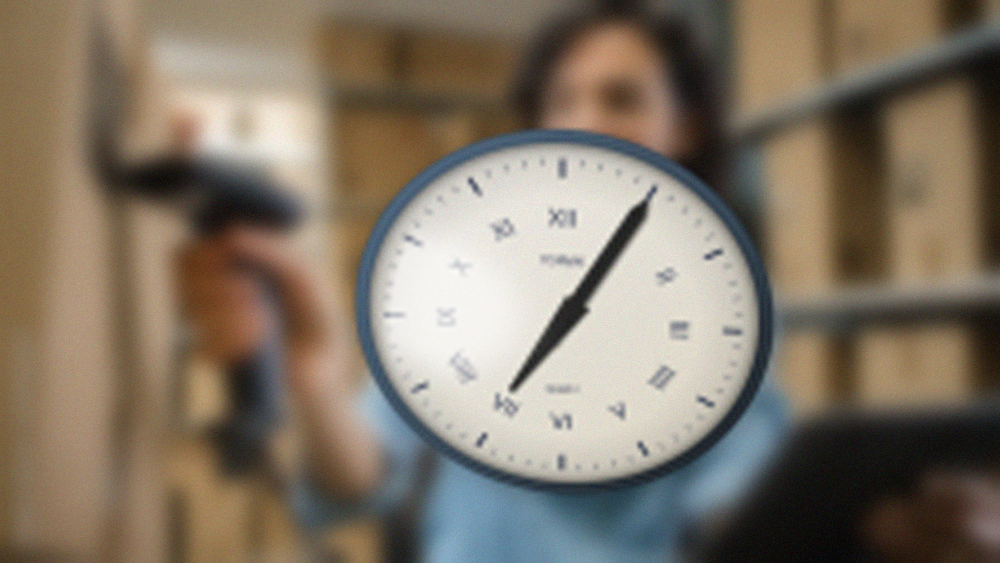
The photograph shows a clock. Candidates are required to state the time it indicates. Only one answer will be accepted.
7:05
